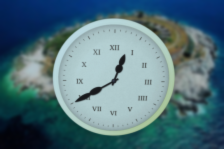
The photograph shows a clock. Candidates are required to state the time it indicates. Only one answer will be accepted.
12:40
